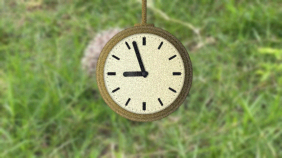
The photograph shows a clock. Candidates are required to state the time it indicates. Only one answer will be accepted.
8:57
